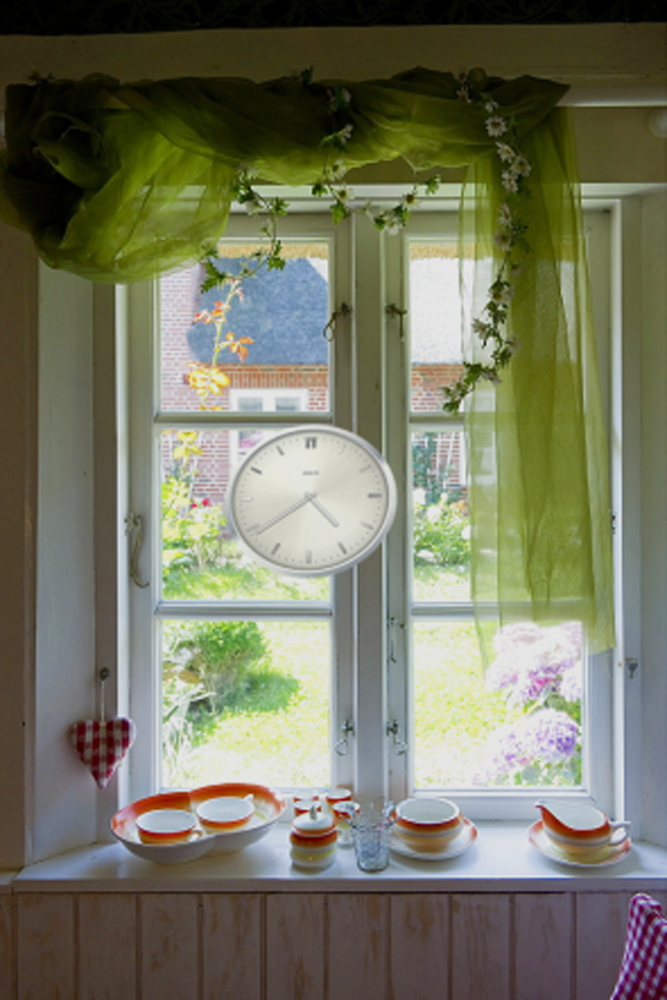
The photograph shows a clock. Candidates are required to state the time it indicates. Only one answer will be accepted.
4:39
